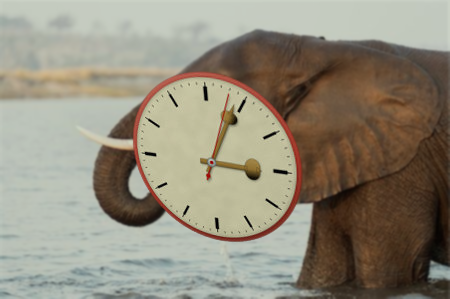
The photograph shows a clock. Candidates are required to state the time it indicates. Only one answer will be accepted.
3:04:03
